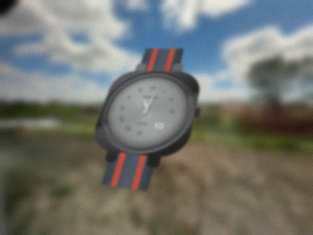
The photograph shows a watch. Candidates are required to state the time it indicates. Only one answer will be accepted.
11:02
